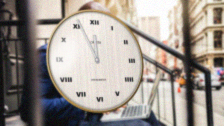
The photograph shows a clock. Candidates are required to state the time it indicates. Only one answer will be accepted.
11:56
